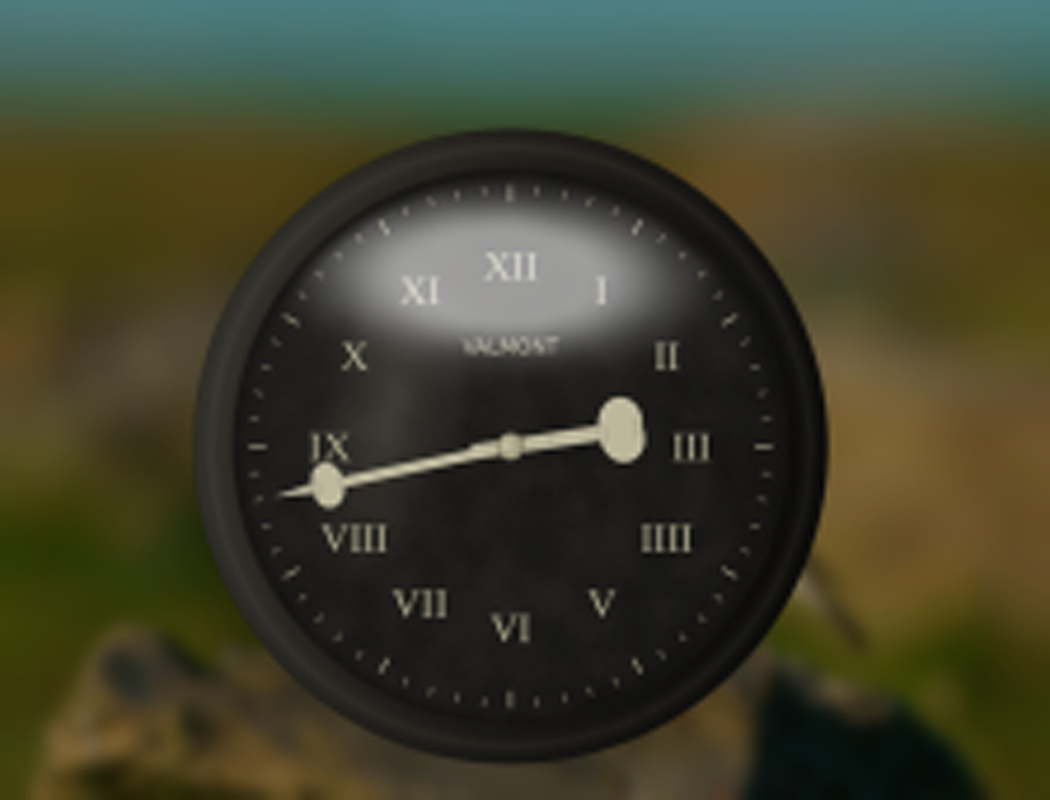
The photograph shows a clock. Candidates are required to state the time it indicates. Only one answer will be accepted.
2:43
